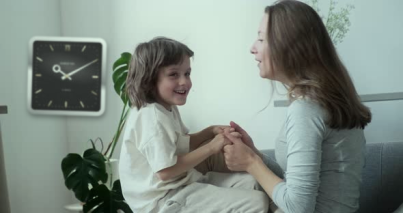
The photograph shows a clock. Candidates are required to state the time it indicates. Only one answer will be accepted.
10:10
